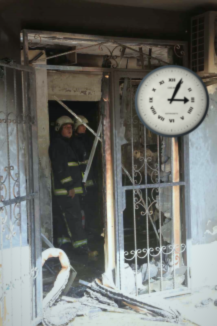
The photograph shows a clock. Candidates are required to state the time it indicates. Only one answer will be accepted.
3:04
